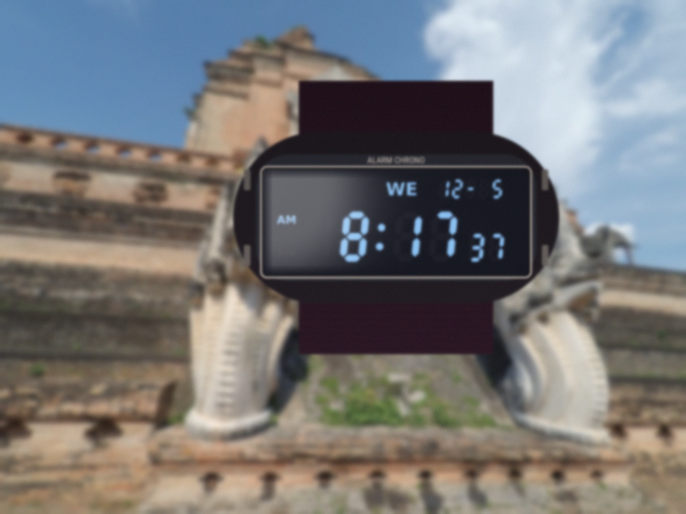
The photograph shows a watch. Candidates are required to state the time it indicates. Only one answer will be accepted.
8:17:37
